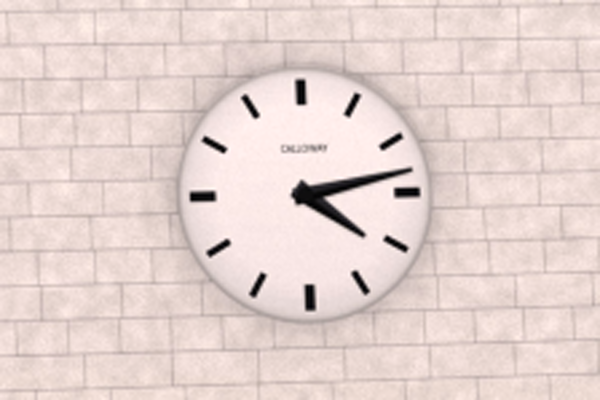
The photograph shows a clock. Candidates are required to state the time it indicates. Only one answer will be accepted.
4:13
